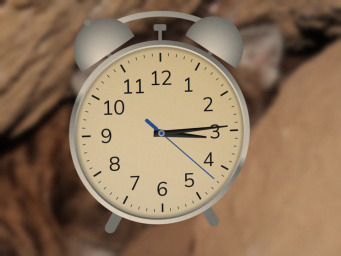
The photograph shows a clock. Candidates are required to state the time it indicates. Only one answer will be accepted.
3:14:22
